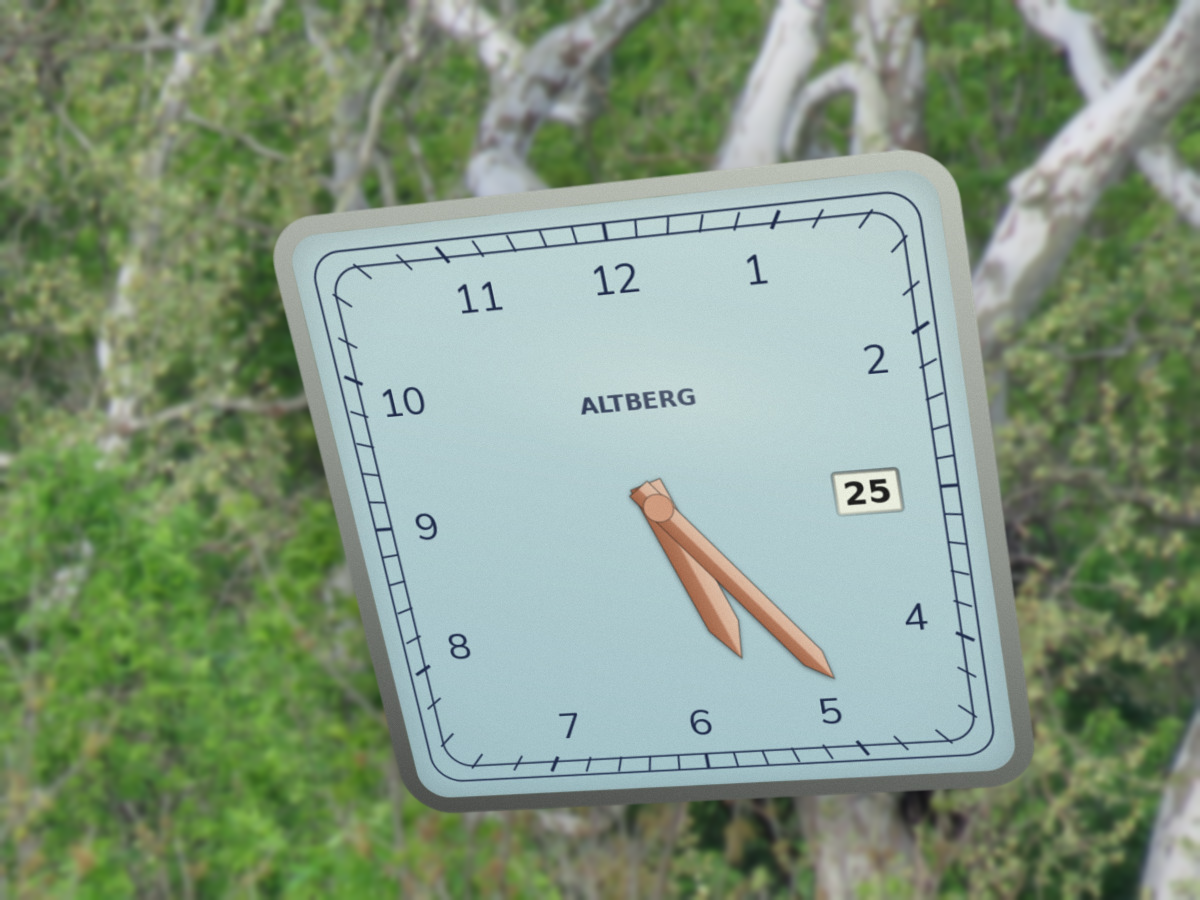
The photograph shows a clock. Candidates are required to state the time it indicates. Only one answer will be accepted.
5:24
